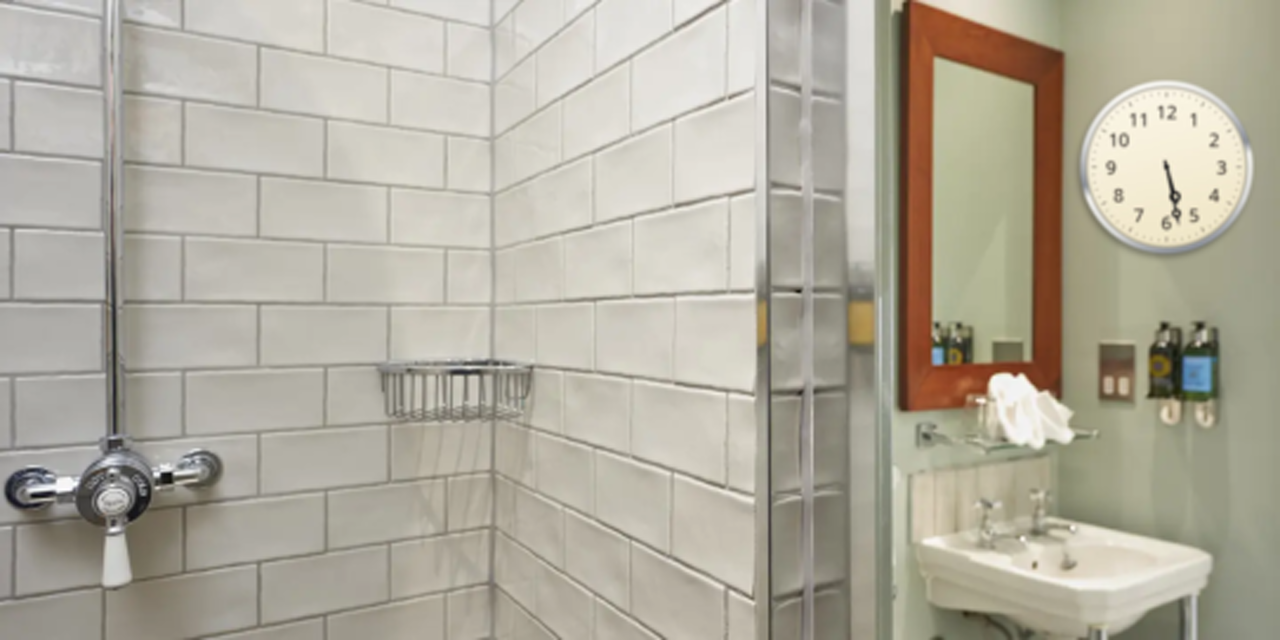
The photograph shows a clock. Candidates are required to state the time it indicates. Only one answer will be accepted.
5:28
